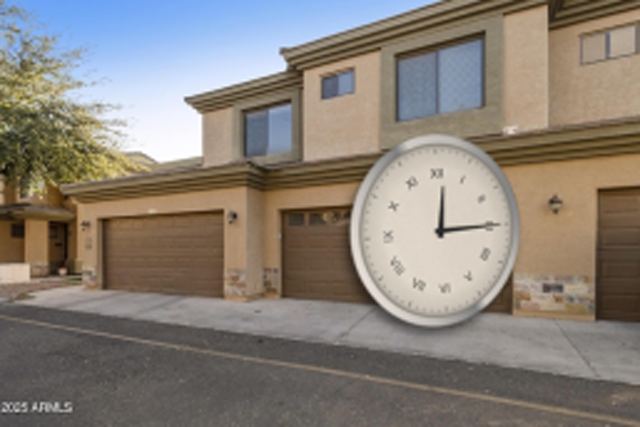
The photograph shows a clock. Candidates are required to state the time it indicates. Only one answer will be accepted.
12:15
